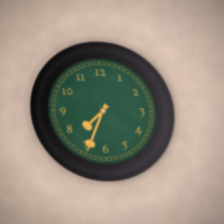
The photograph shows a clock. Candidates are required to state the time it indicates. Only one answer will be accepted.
7:34
